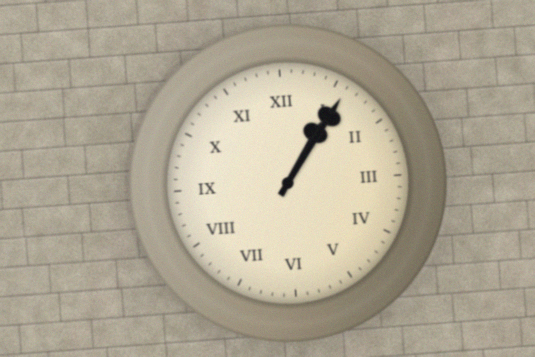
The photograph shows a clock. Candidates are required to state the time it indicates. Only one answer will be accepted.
1:06
